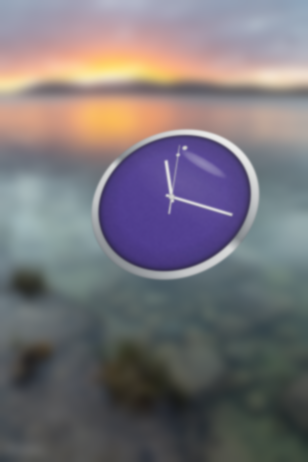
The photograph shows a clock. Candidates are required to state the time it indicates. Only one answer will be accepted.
11:16:59
